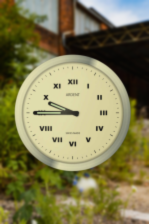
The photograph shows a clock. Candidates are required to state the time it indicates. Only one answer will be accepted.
9:45
